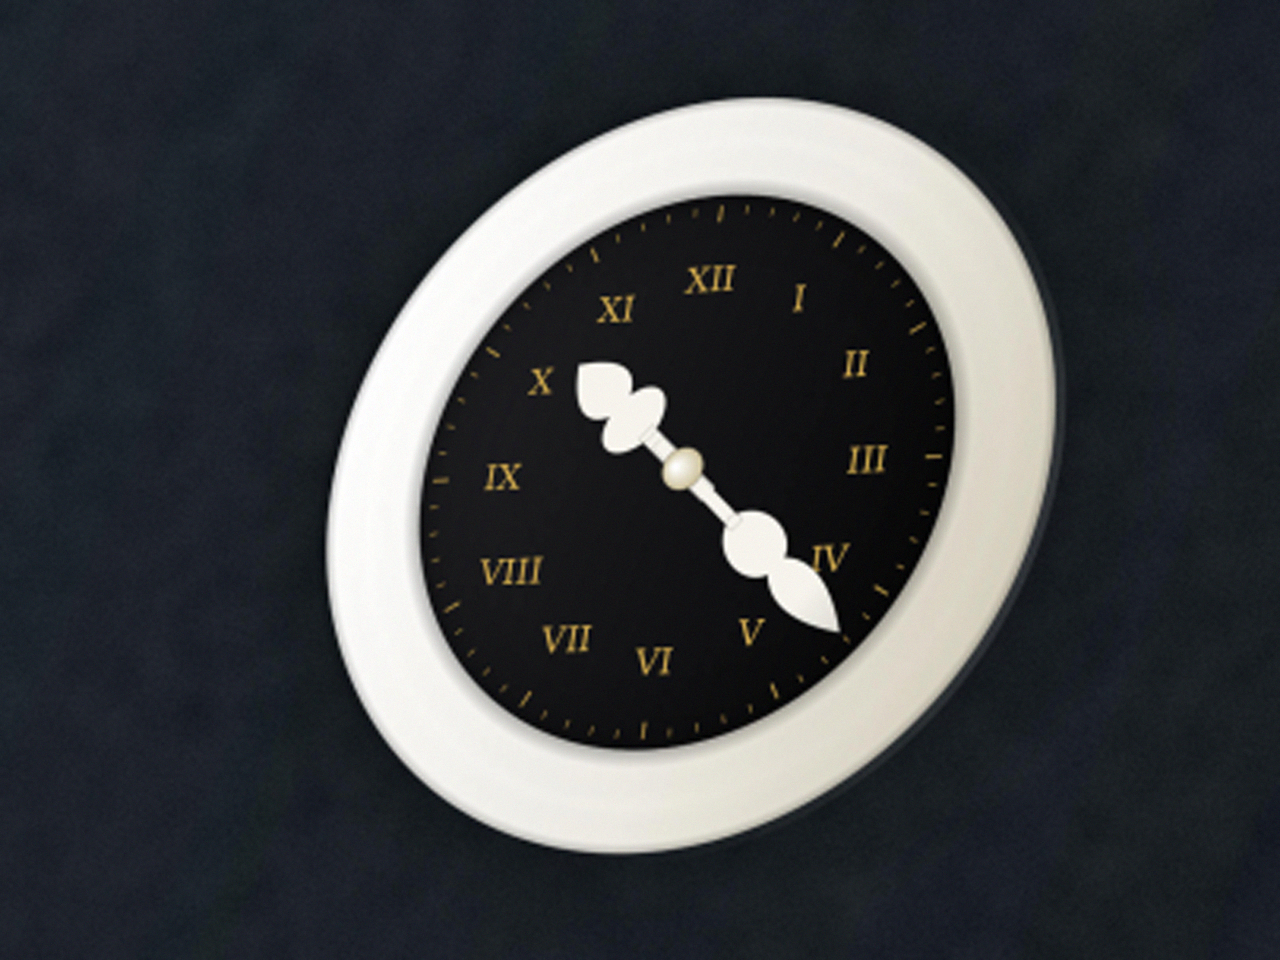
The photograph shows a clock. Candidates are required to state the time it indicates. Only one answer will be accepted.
10:22
